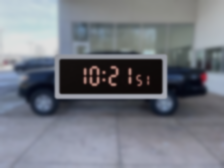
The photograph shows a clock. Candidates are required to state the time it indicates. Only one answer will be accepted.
10:21:51
